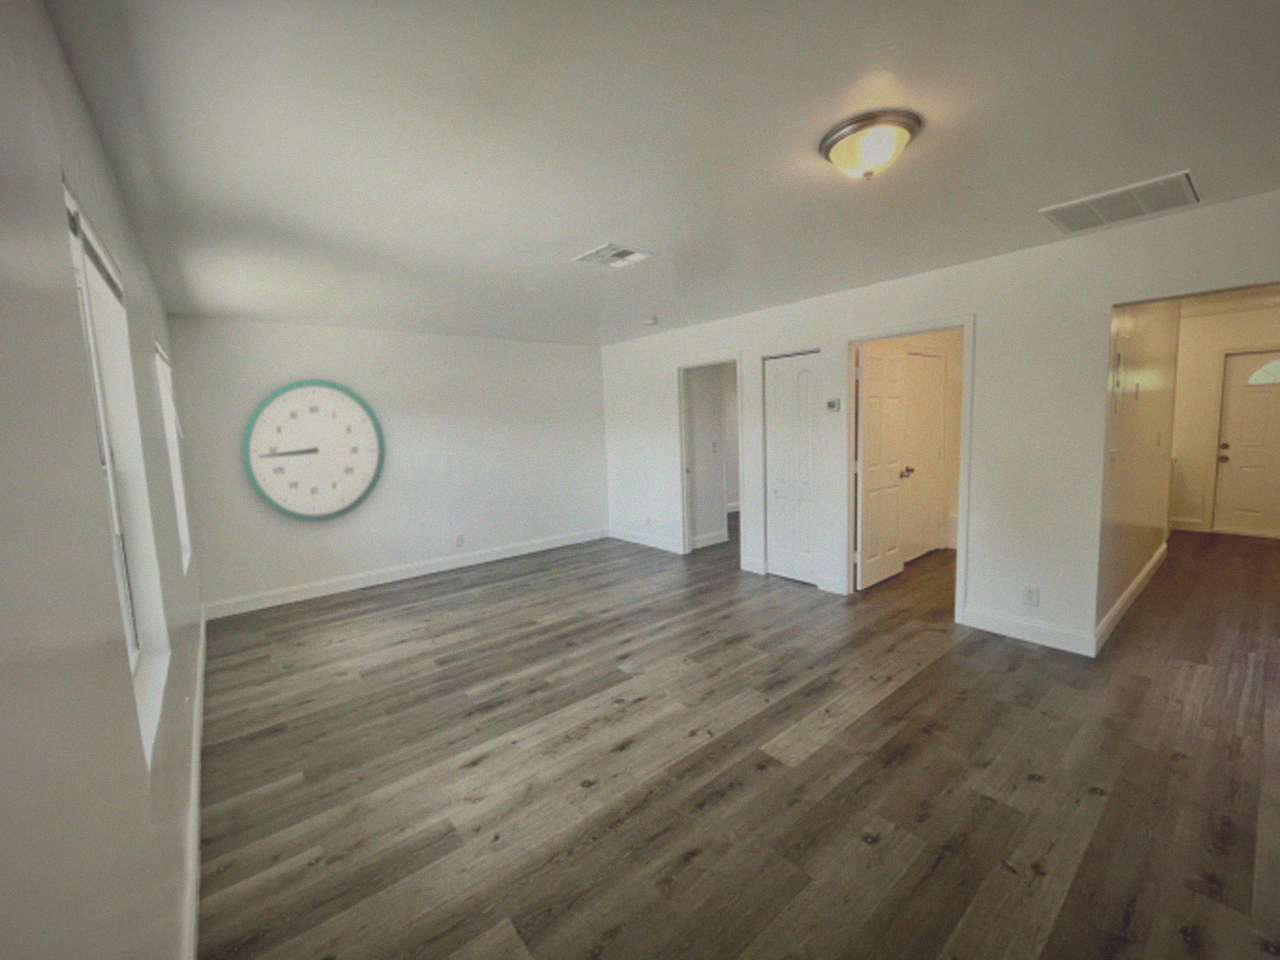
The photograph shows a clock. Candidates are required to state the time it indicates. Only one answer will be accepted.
8:44
